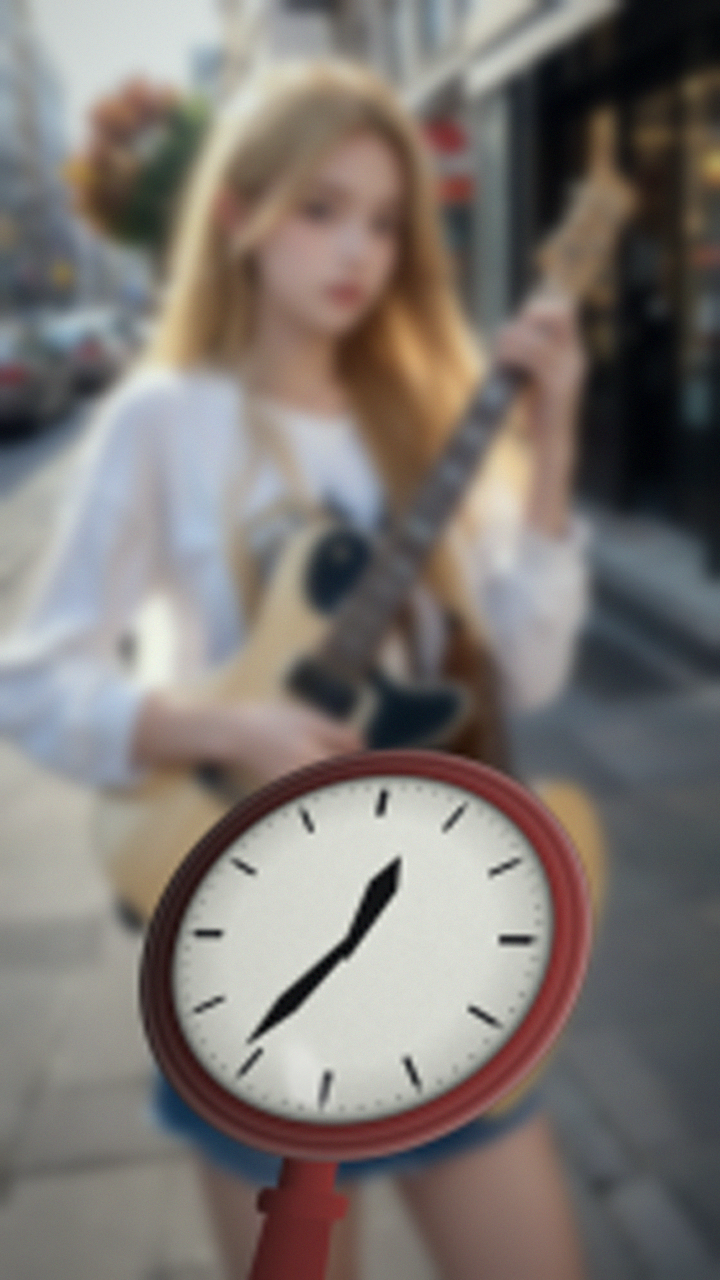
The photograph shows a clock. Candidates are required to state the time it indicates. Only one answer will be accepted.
12:36
